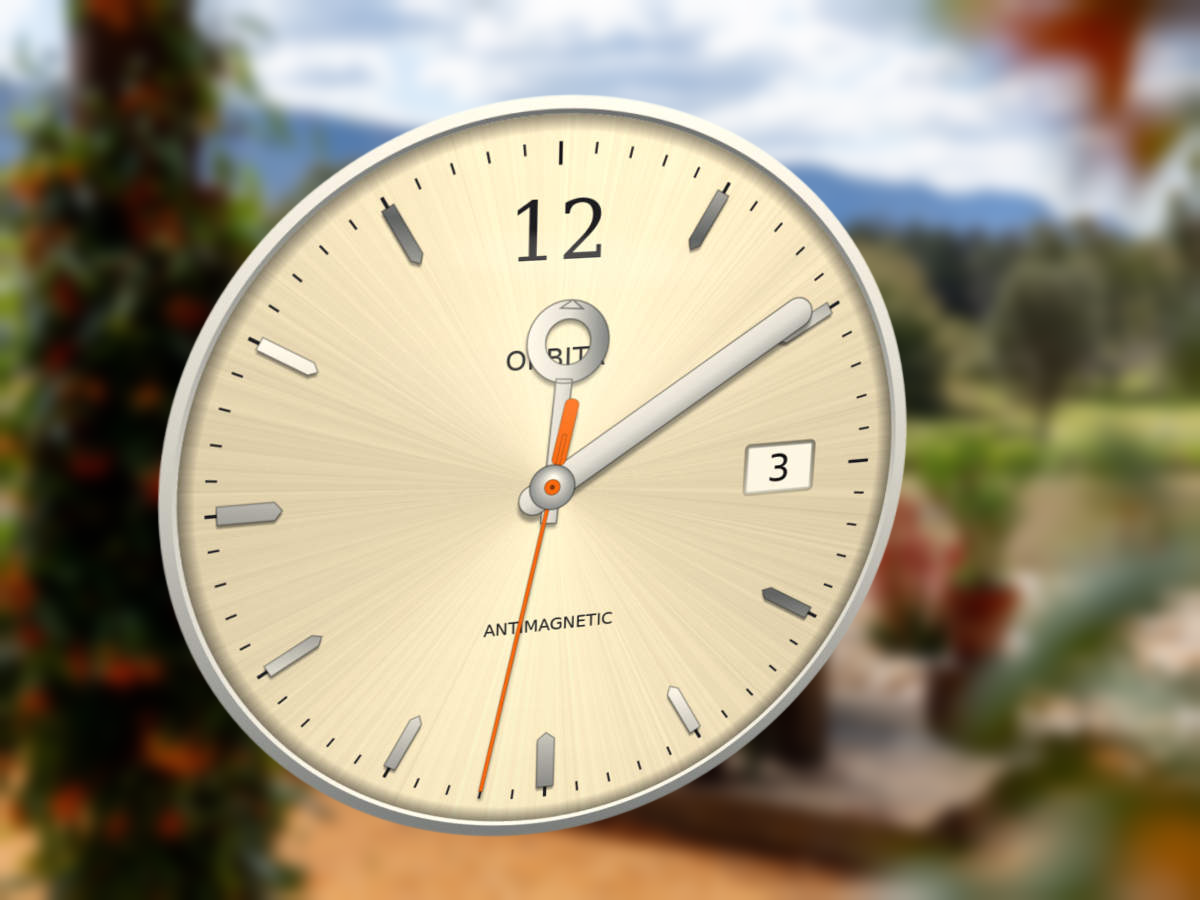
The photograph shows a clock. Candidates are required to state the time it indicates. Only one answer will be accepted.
12:09:32
